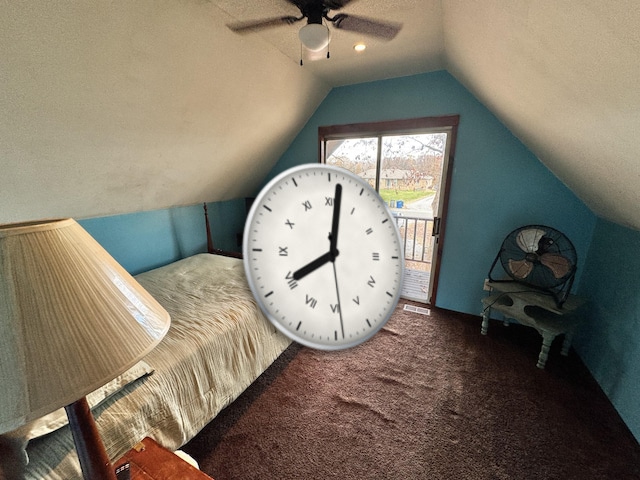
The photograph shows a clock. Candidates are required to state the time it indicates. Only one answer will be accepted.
8:01:29
